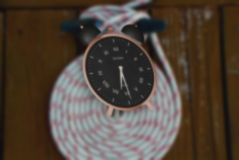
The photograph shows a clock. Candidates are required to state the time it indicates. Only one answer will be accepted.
6:29
